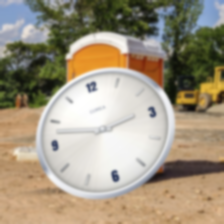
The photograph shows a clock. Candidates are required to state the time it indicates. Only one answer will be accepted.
2:48
